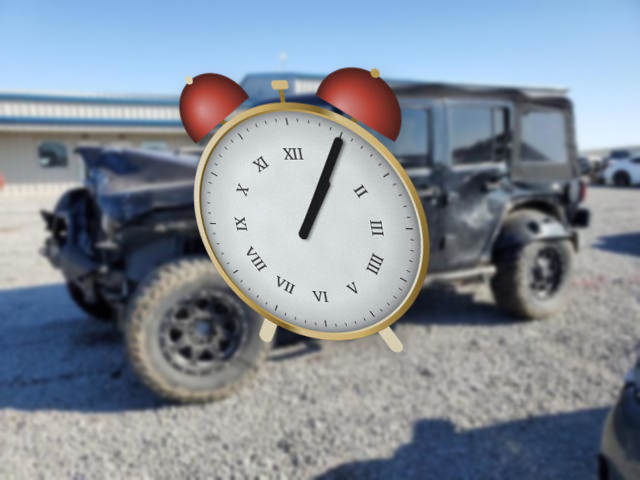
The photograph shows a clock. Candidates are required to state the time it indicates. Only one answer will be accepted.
1:05
